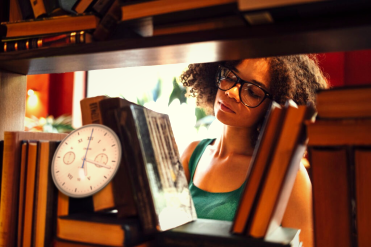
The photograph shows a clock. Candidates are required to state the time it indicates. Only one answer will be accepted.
5:17
